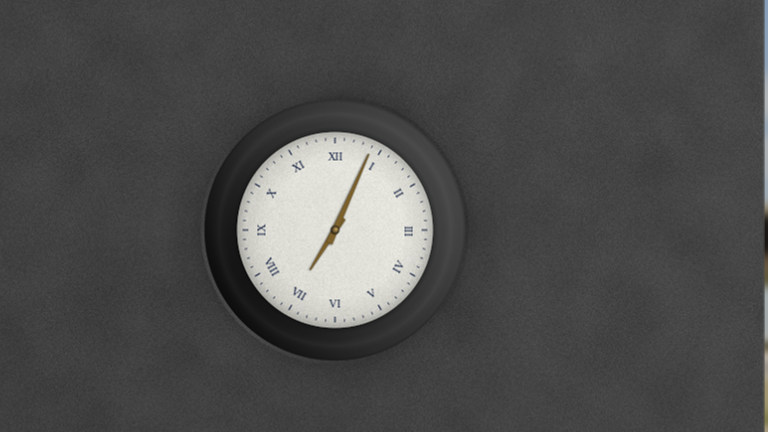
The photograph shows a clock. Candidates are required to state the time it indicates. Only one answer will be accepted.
7:04
